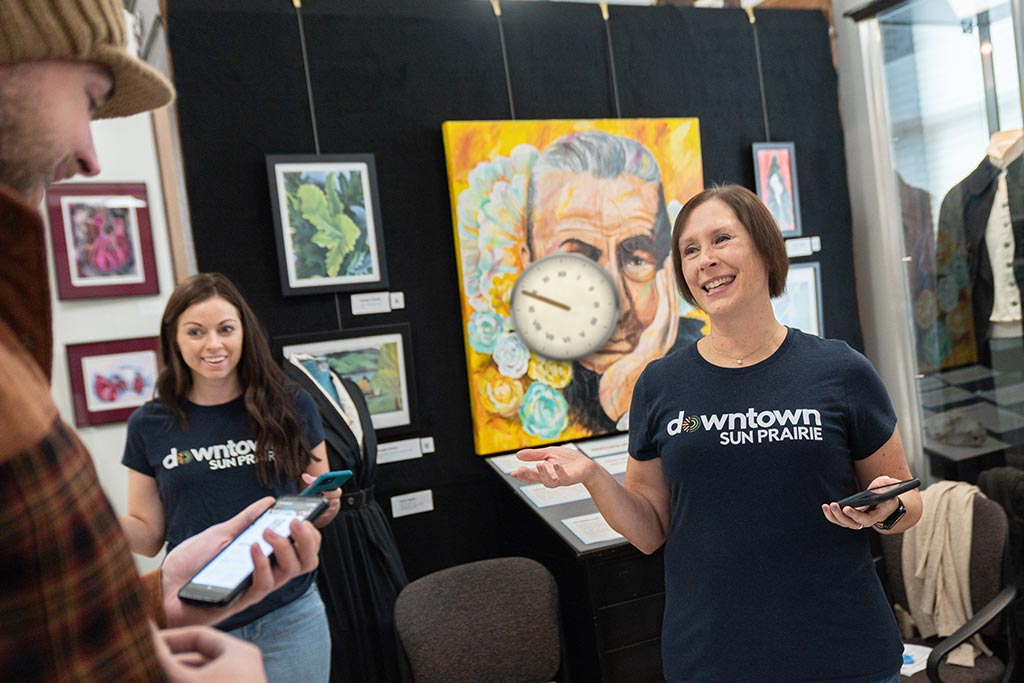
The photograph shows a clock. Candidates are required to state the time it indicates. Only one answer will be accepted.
9:49
